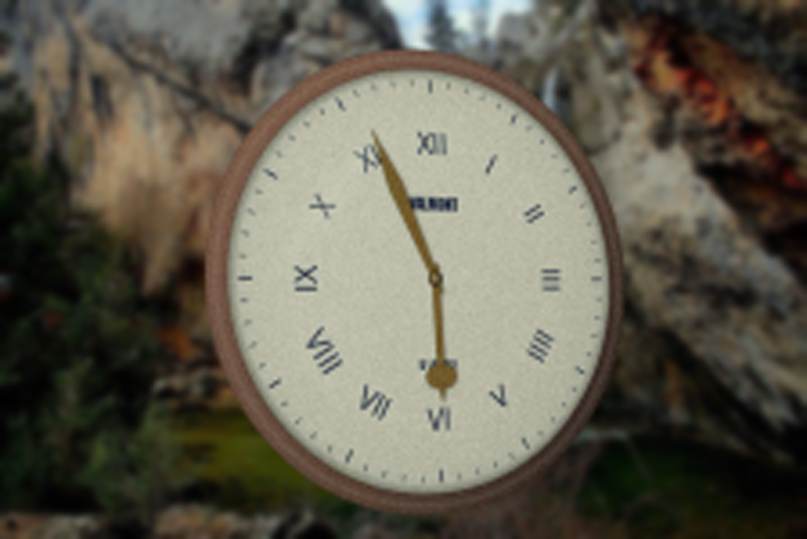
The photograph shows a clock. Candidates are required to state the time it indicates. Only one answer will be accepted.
5:56
